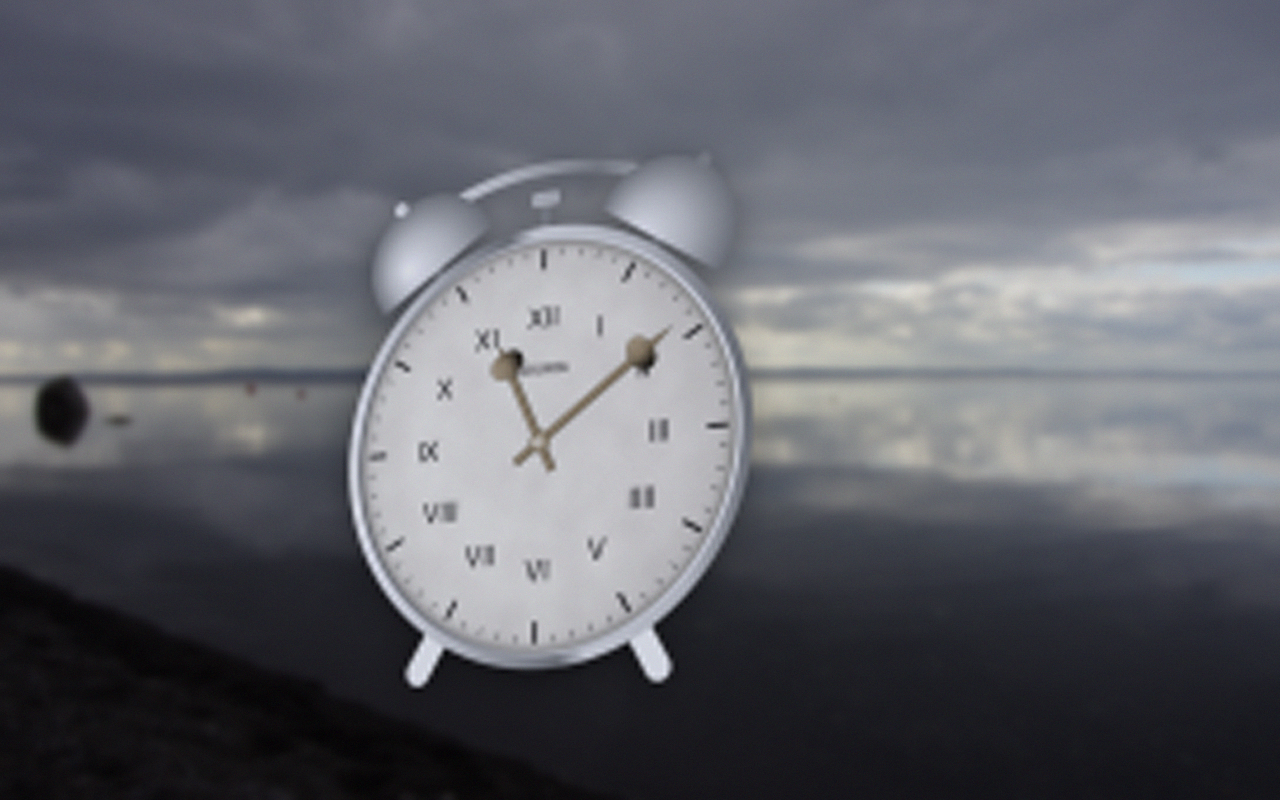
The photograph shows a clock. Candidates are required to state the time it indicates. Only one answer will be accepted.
11:09
